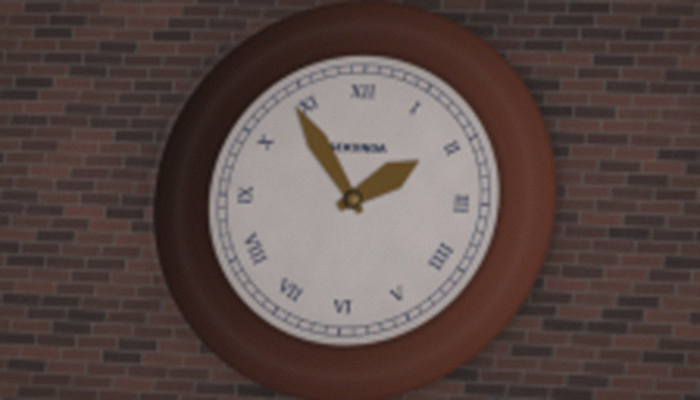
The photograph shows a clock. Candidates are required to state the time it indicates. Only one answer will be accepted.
1:54
